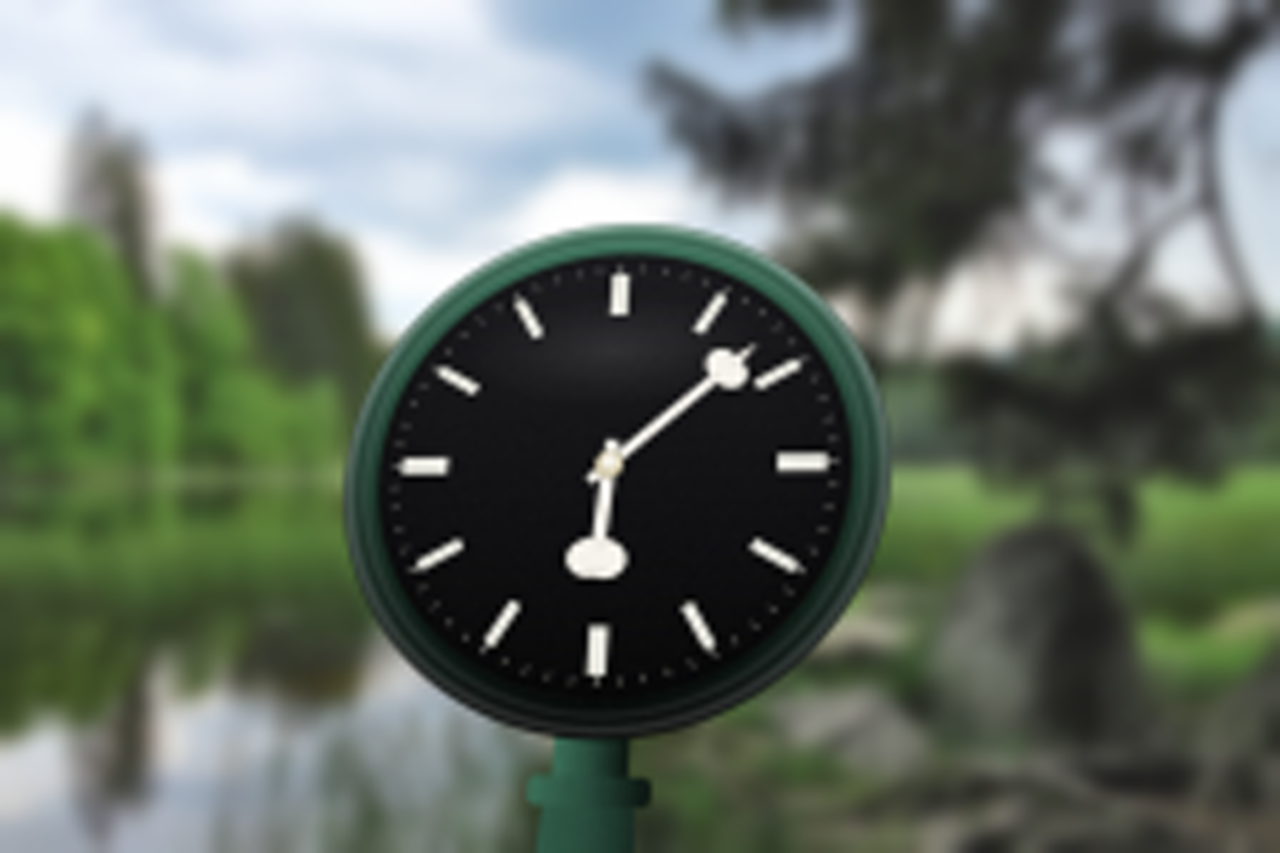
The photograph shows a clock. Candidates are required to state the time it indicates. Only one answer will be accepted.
6:08
